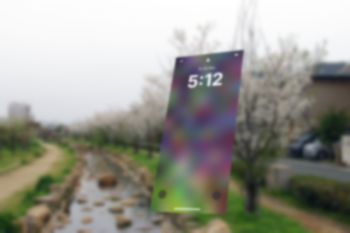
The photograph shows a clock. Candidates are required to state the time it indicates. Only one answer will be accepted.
5:12
